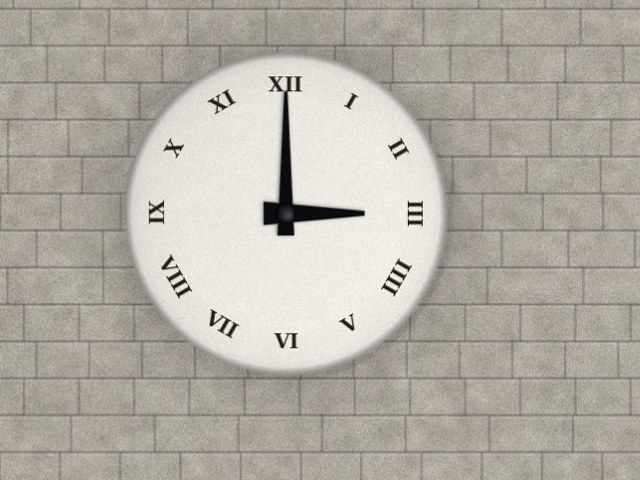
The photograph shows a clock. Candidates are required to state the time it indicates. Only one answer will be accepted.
3:00
